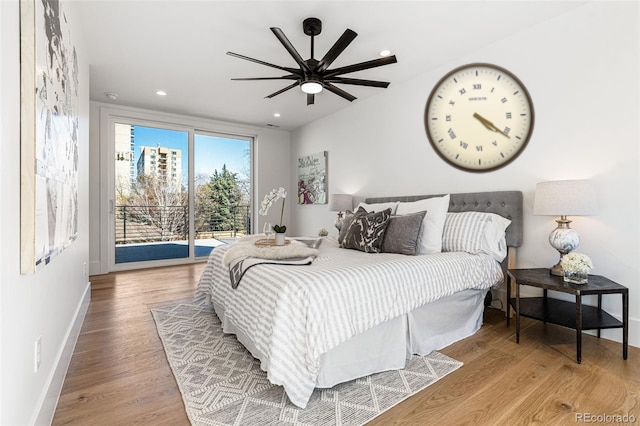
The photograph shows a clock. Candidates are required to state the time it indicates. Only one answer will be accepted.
4:21
